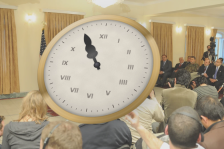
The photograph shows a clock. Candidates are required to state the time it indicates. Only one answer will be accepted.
10:55
